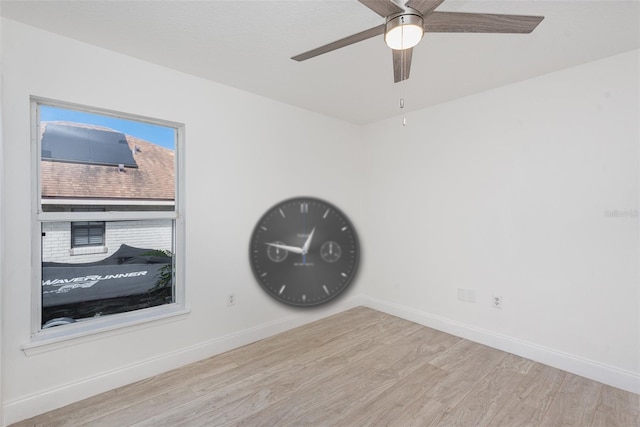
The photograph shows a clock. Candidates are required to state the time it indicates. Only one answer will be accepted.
12:47
